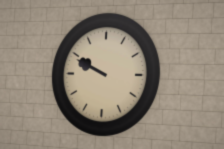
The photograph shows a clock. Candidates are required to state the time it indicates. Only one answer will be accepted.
9:49
